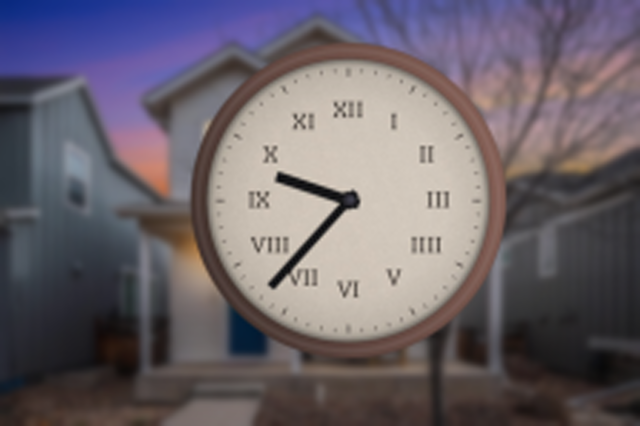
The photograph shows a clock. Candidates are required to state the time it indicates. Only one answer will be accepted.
9:37
